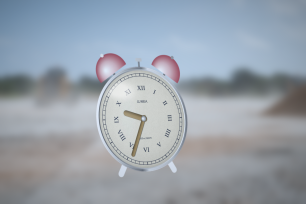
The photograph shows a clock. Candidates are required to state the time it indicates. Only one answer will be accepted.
9:34
